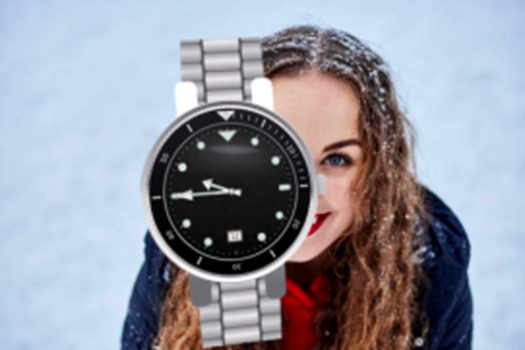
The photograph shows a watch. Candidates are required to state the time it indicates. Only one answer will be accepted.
9:45
